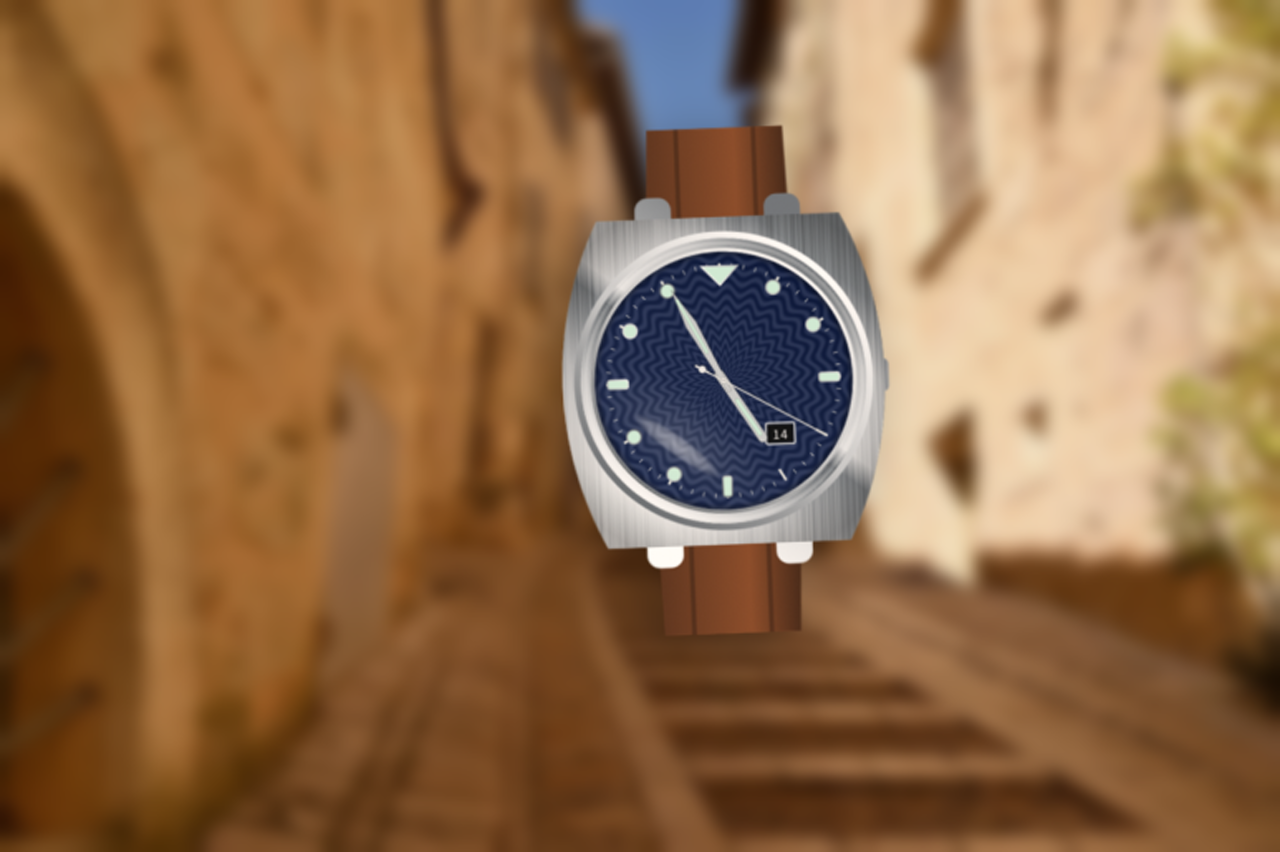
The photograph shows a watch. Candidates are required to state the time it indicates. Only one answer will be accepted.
4:55:20
